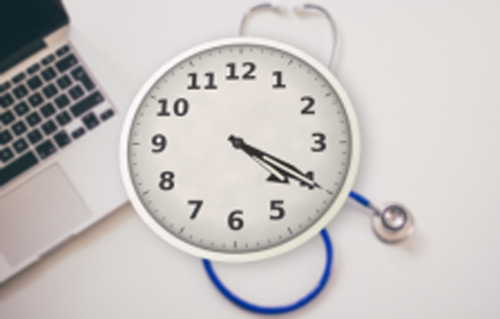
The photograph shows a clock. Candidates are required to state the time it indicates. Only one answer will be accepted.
4:20
